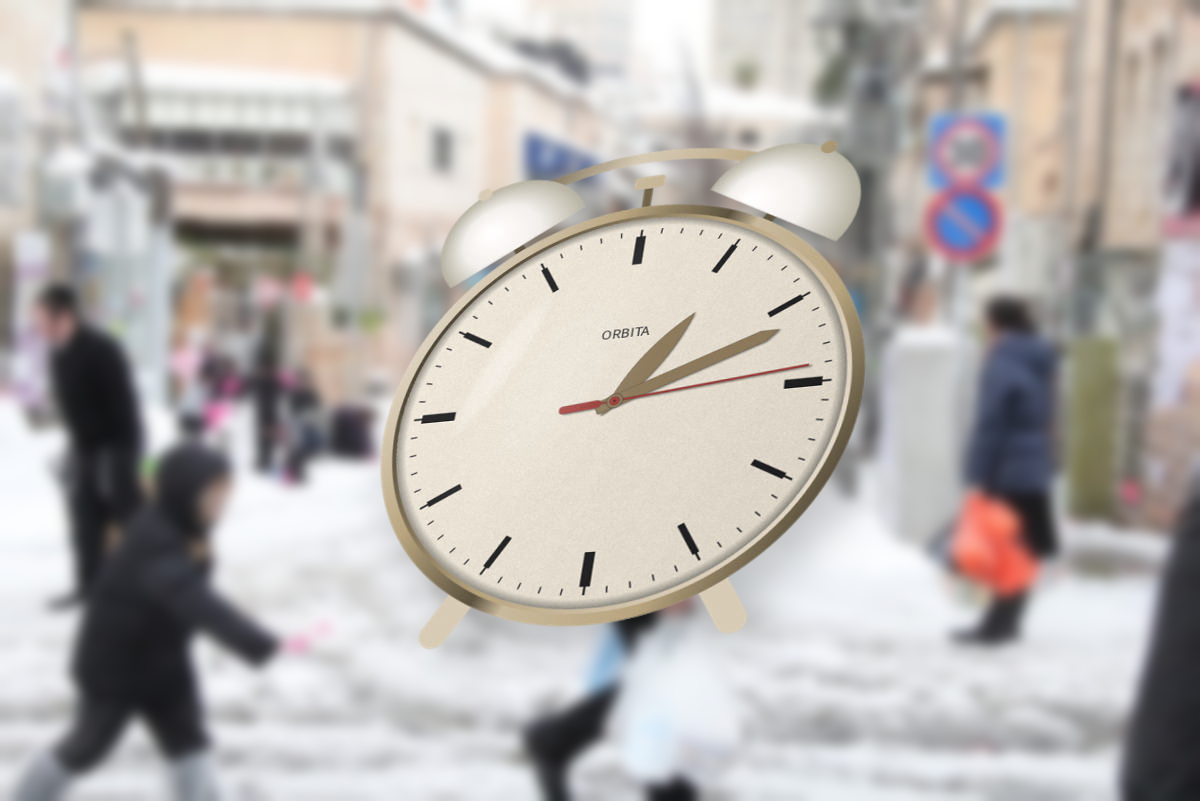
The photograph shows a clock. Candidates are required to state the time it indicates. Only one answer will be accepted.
1:11:14
